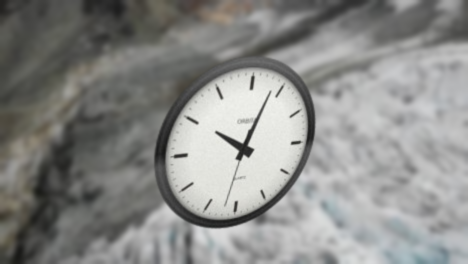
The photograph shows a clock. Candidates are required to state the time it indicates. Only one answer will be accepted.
10:03:32
